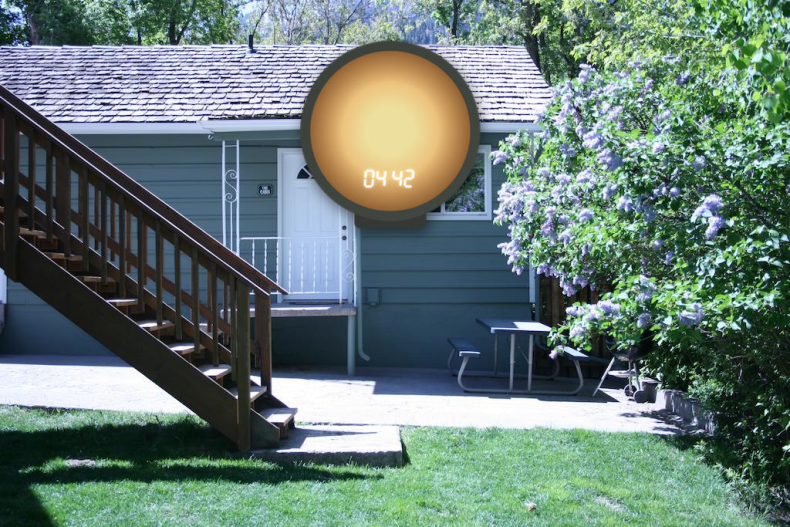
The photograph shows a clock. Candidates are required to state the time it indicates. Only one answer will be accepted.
4:42
